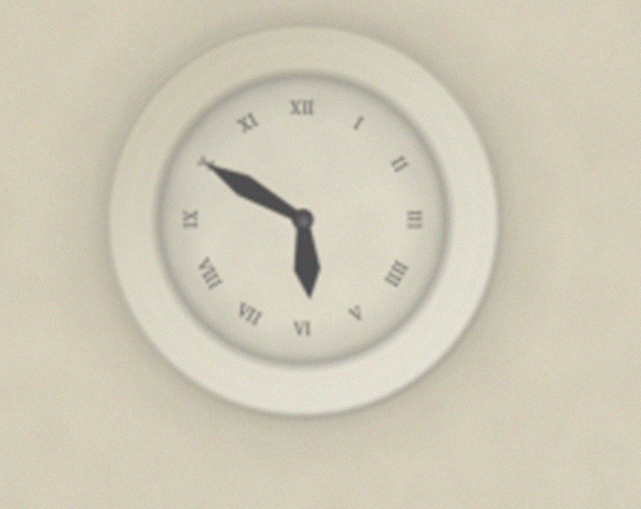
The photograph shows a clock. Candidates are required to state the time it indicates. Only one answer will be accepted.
5:50
